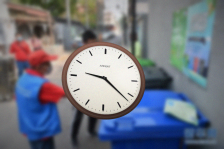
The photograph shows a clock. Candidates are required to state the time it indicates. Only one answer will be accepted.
9:22
